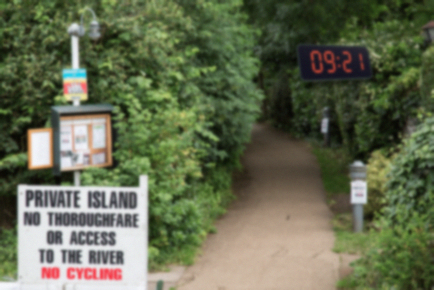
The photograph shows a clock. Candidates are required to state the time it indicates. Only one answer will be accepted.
9:21
